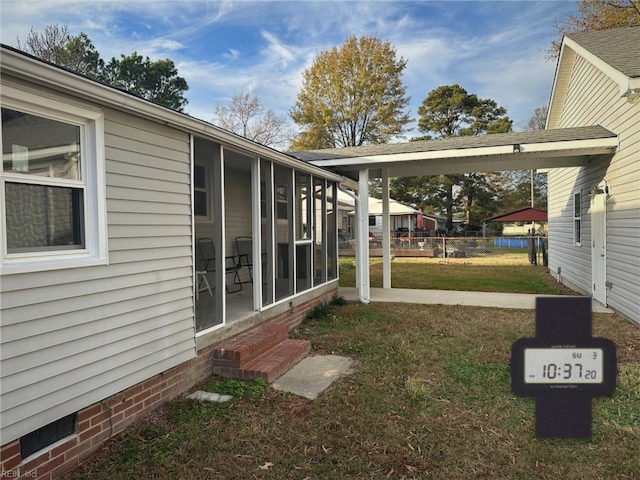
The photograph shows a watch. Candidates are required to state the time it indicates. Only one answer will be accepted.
10:37
